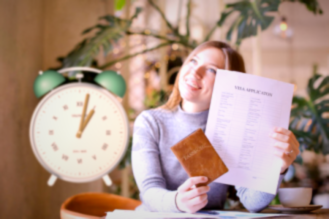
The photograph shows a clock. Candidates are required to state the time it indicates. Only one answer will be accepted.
1:02
